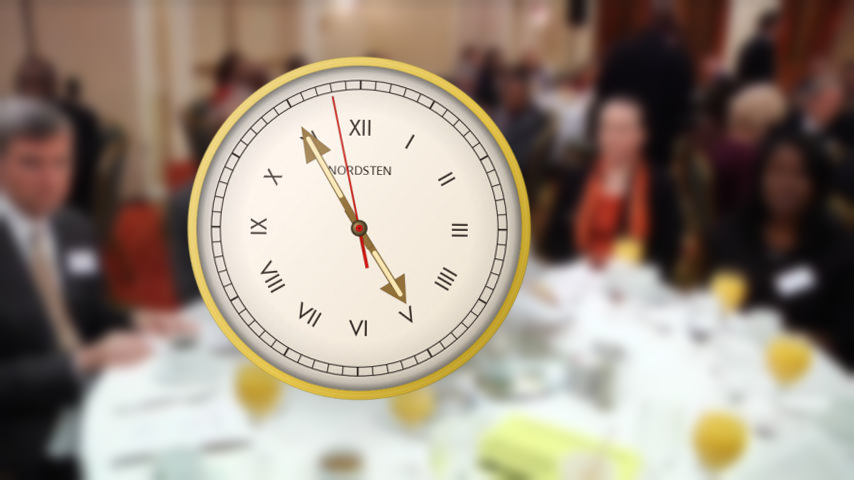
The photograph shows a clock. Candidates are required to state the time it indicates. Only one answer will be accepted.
4:54:58
